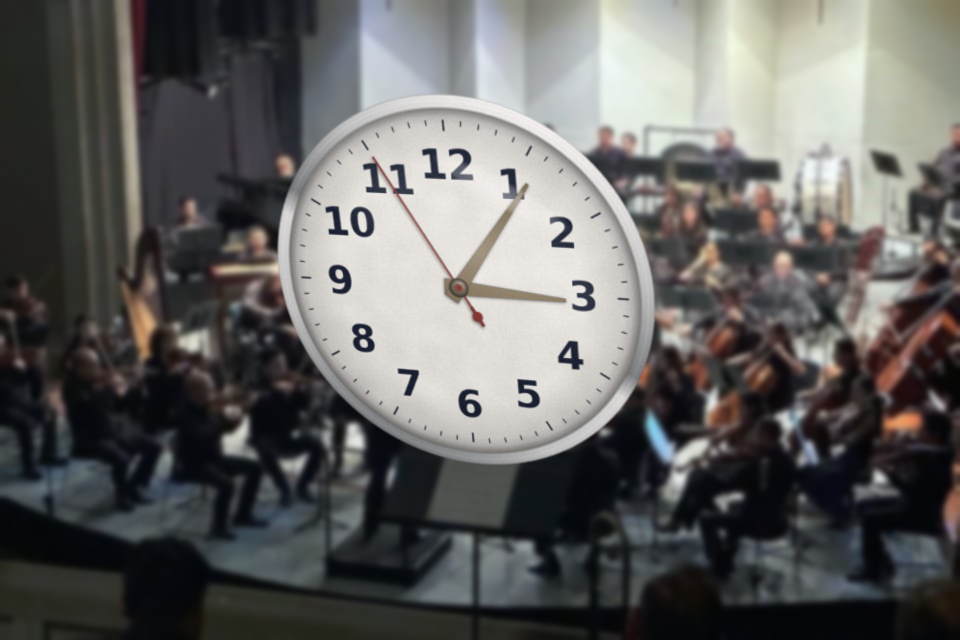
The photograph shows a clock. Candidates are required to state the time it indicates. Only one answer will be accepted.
3:05:55
